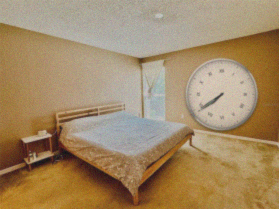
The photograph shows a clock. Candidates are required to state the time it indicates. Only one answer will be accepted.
7:39
